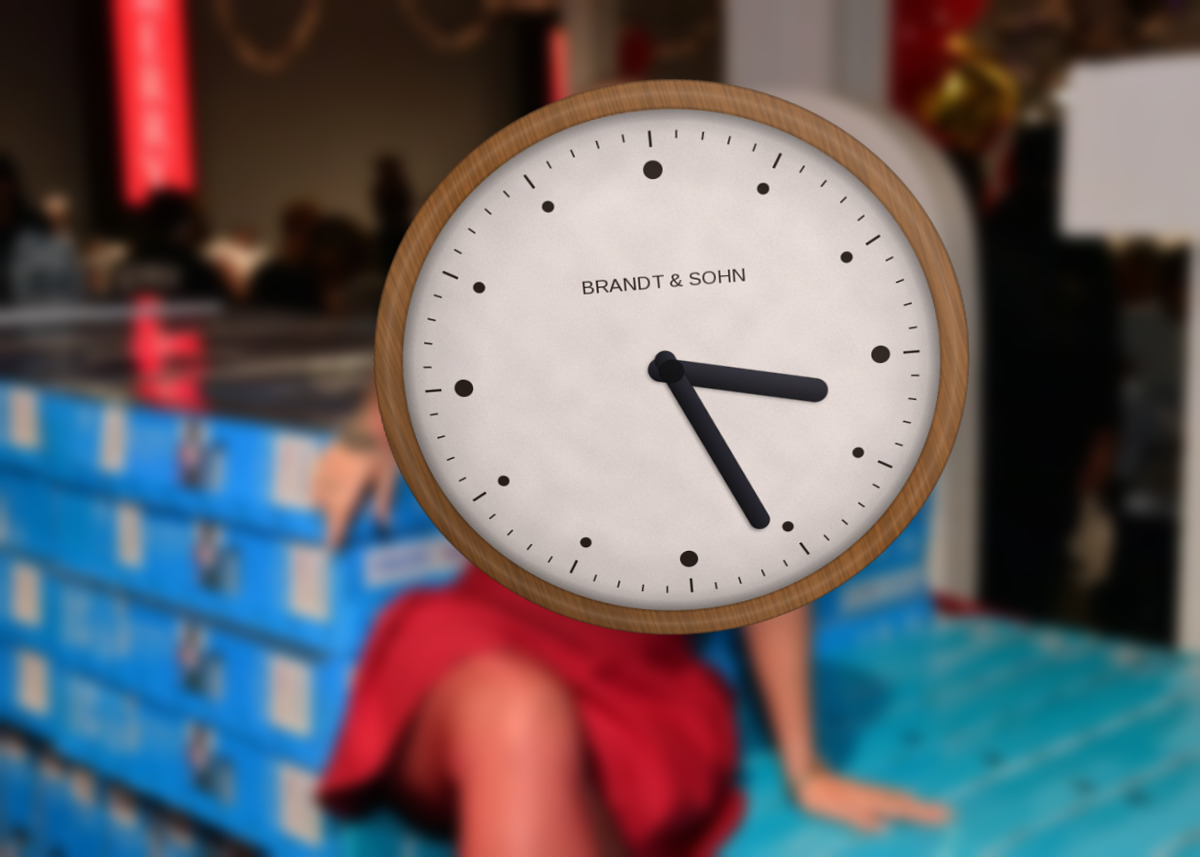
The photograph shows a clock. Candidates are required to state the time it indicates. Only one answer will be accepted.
3:26
